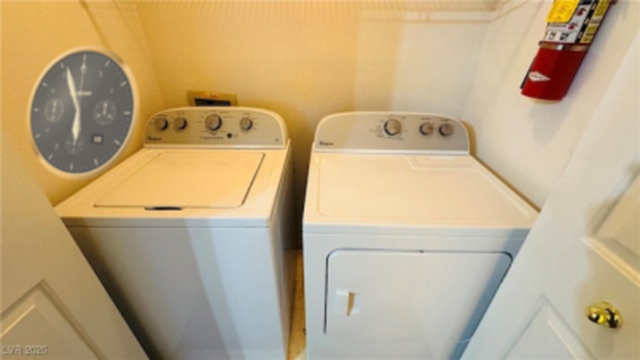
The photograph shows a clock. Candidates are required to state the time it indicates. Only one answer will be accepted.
5:56
